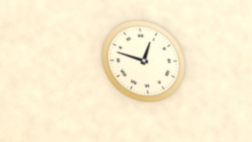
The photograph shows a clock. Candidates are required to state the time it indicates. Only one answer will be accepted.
12:48
